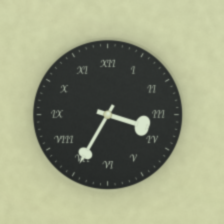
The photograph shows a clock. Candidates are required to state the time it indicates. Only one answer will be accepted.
3:35
